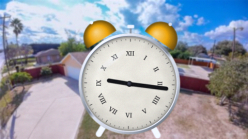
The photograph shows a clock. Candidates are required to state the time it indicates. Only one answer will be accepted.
9:16
